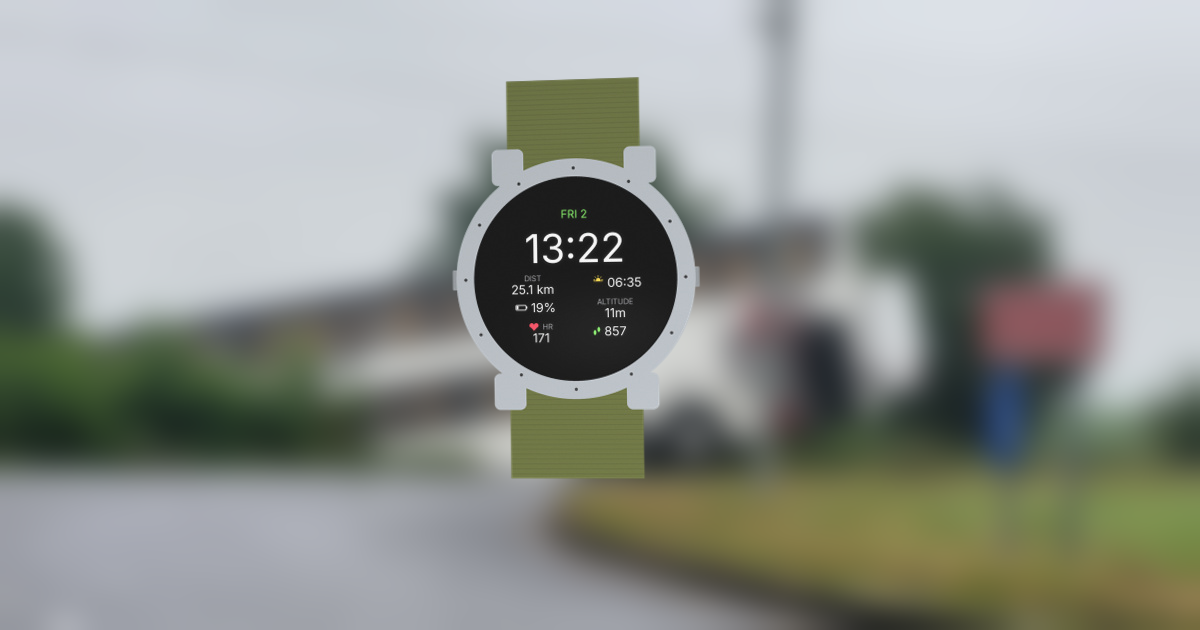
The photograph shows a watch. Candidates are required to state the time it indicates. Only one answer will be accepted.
13:22
